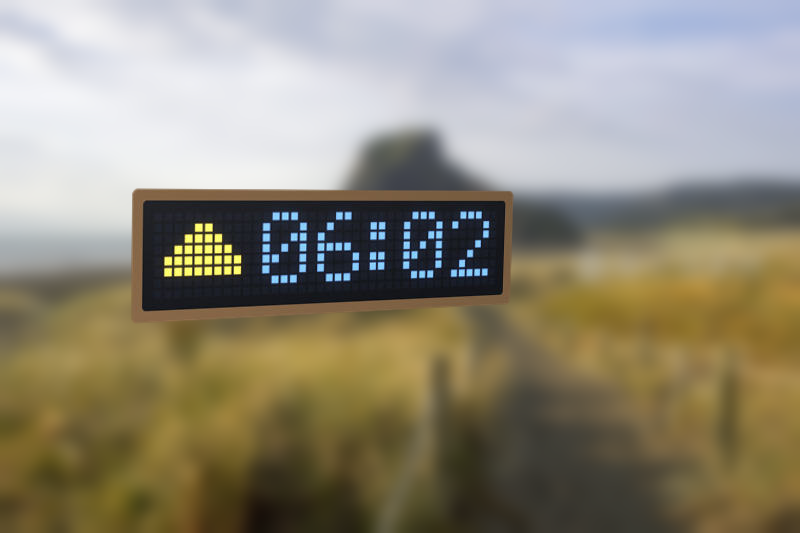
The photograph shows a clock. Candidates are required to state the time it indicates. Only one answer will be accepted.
6:02
